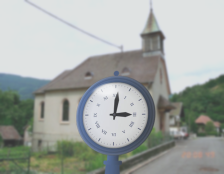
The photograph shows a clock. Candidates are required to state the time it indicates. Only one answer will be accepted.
3:01
